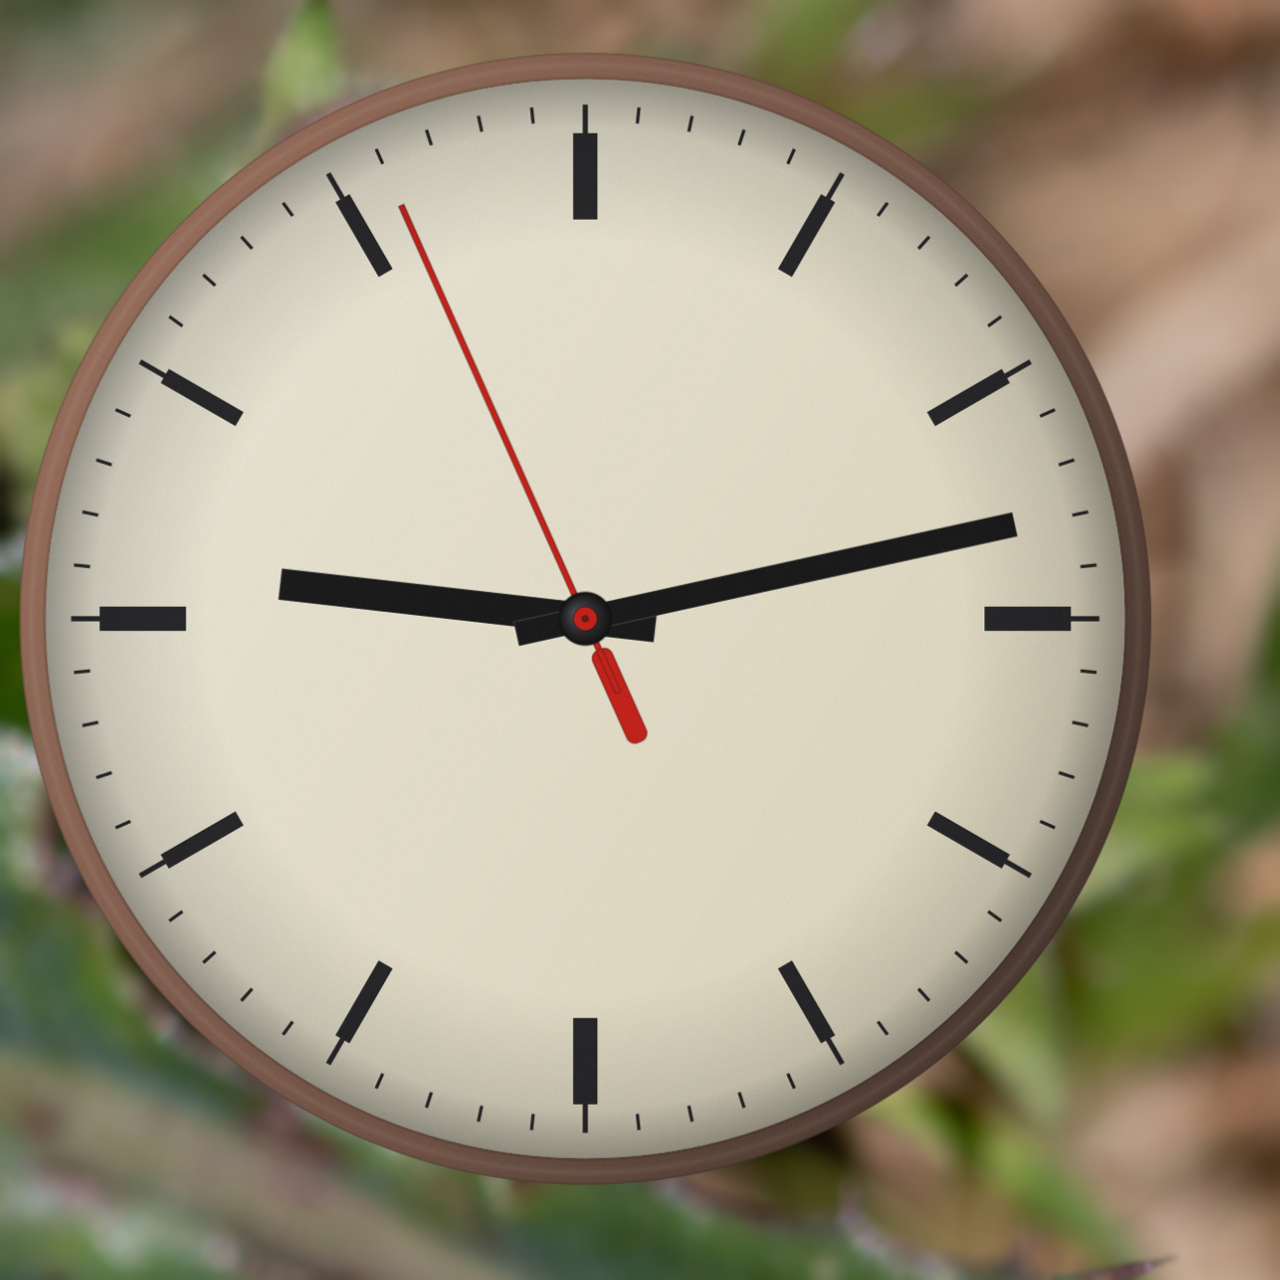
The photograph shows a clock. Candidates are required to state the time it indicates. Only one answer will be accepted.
9:12:56
